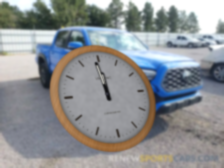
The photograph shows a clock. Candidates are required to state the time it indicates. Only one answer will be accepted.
11:59
